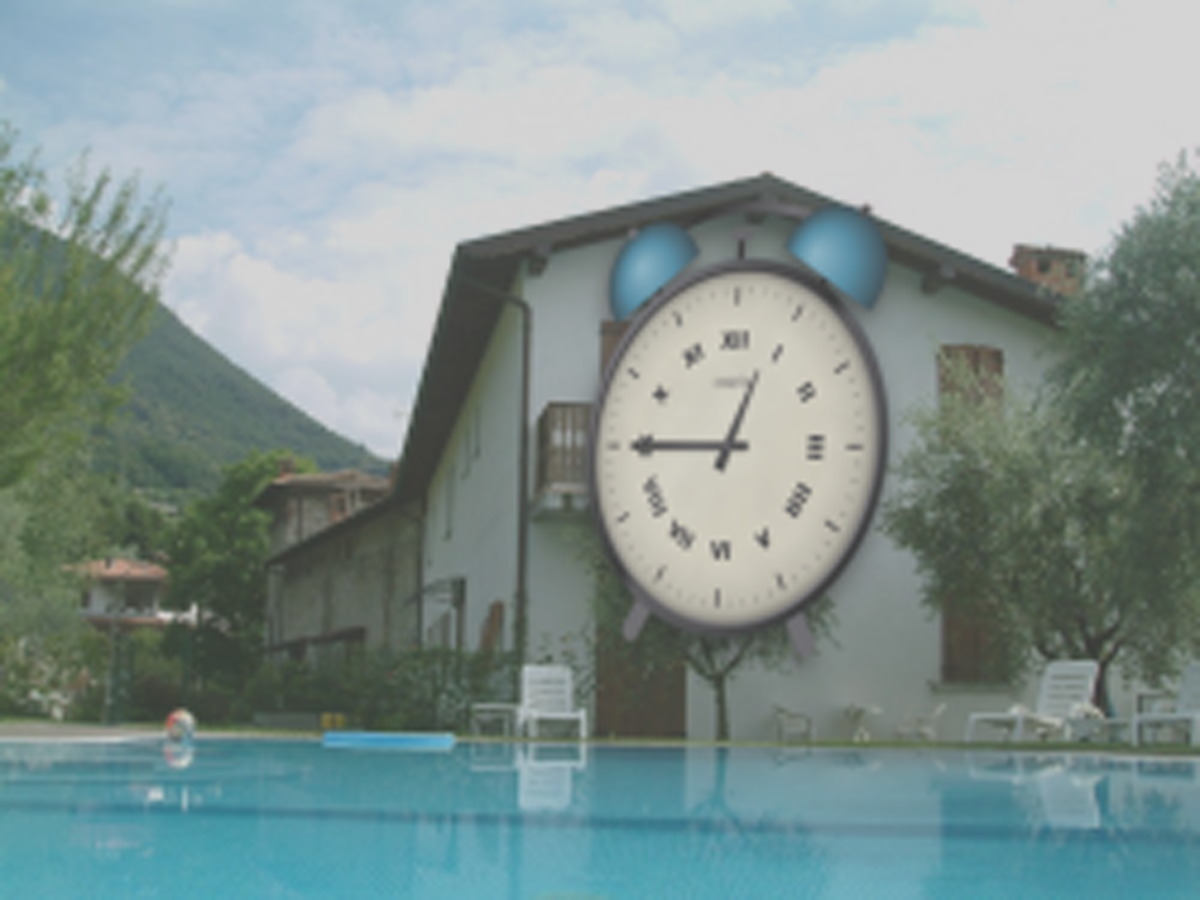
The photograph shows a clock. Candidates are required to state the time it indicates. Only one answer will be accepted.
12:45
